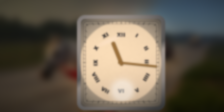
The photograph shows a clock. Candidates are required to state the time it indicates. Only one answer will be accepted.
11:16
